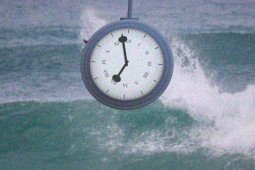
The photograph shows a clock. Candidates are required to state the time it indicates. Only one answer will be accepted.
6:58
